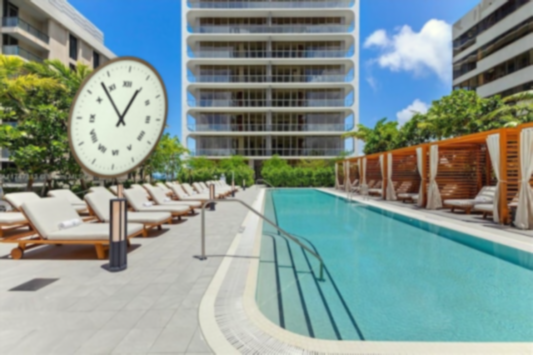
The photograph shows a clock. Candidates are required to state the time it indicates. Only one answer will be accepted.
12:53
